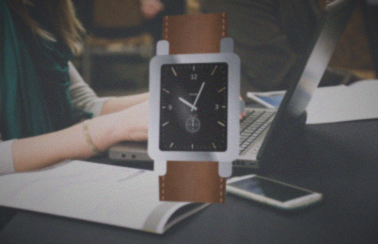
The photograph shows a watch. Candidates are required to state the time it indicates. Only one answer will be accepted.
10:04
